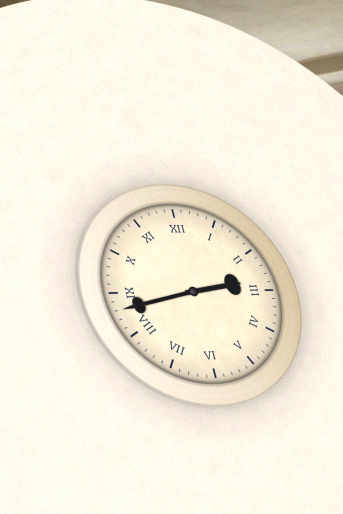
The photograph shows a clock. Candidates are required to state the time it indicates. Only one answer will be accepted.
2:43
